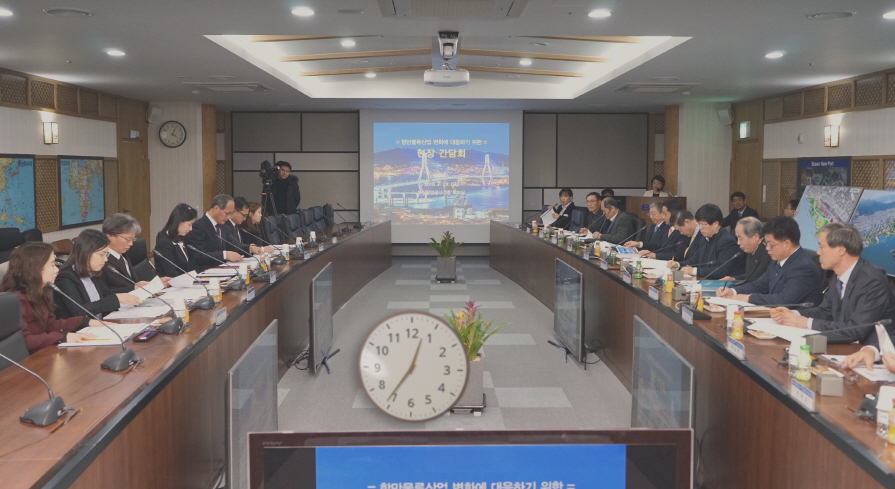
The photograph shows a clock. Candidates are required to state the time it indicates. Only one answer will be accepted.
12:36
